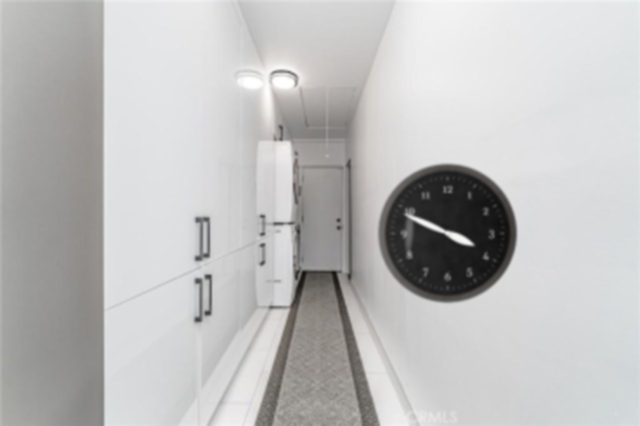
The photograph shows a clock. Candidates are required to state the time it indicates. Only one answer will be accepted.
3:49
